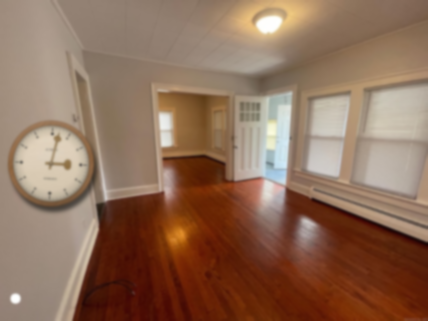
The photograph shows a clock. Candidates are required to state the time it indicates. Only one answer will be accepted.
3:02
